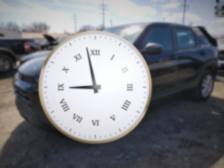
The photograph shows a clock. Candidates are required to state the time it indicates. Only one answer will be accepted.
8:58
